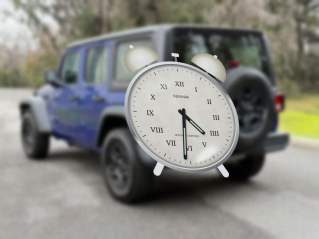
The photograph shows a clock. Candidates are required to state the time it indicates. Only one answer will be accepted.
4:31
